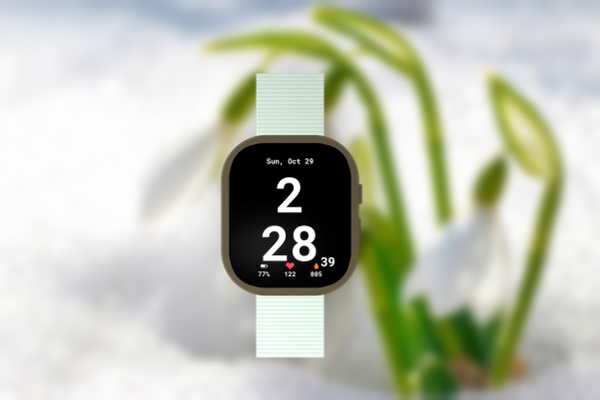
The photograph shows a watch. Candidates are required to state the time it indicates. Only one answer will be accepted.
2:28:39
